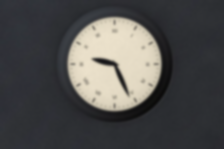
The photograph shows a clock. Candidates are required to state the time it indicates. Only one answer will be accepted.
9:26
